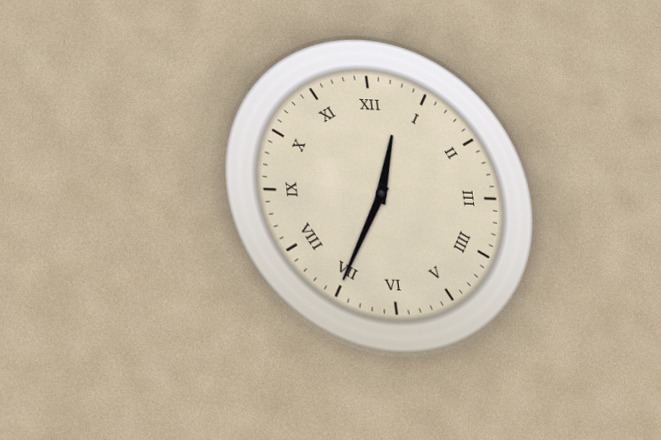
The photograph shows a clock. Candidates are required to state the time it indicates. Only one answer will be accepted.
12:35
